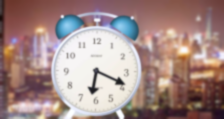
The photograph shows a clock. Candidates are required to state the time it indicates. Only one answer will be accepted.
6:19
